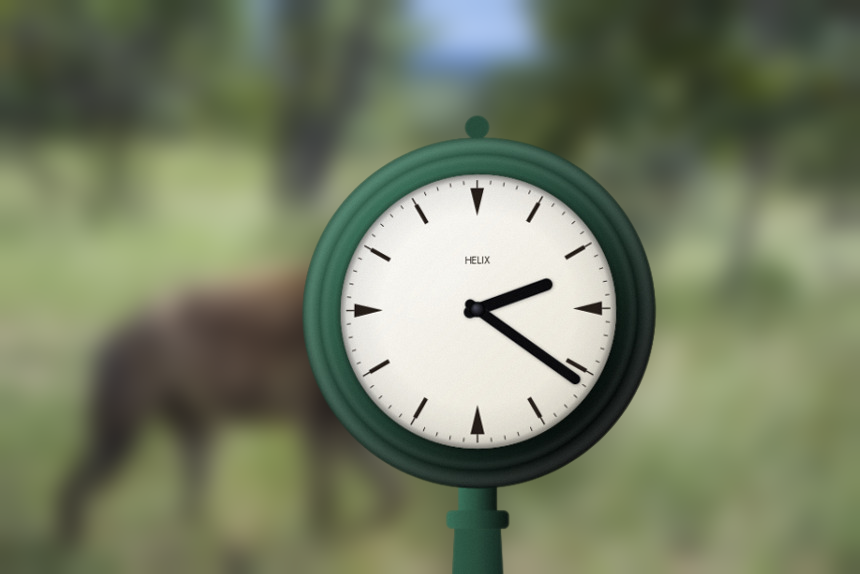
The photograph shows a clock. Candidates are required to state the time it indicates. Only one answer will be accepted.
2:21
